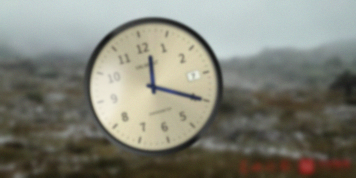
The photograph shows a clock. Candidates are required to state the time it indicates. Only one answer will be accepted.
12:20
